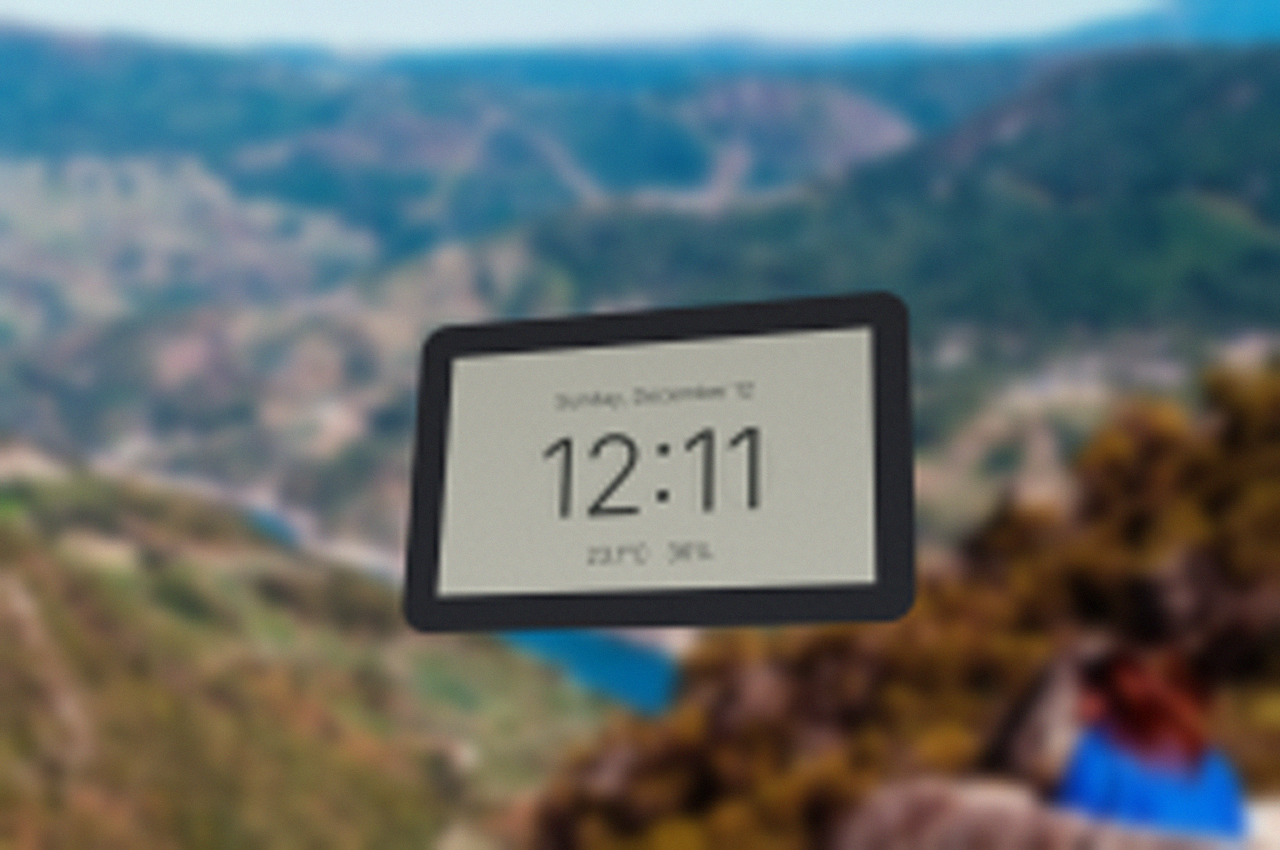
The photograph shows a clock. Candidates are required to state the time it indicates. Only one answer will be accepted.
12:11
